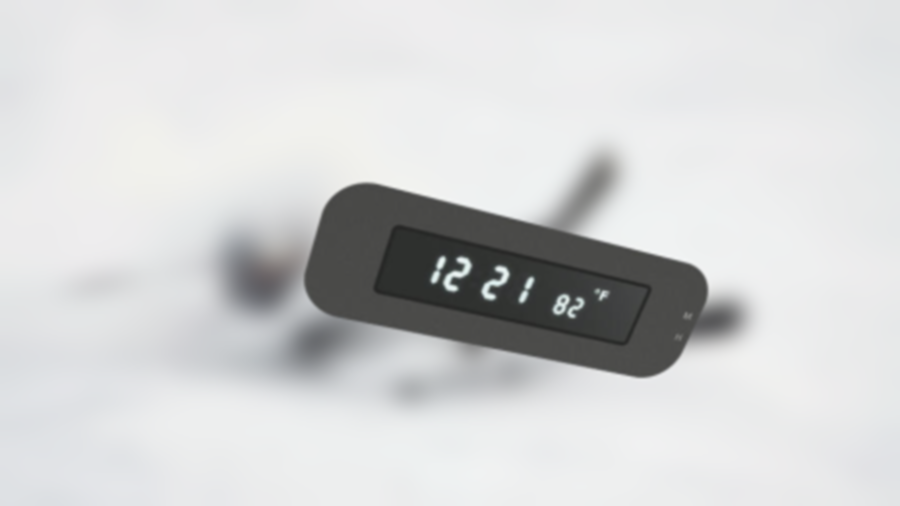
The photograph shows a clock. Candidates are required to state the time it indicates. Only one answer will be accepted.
12:21
